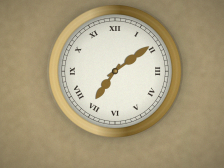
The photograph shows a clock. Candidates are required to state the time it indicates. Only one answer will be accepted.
7:09
